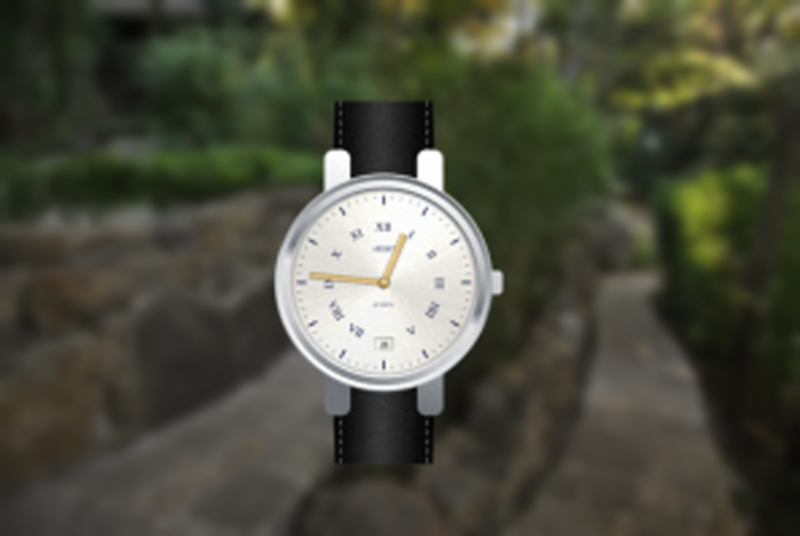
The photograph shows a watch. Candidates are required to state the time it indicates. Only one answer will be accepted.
12:46
